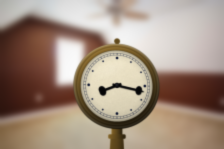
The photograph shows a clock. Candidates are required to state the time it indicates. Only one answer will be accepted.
8:17
